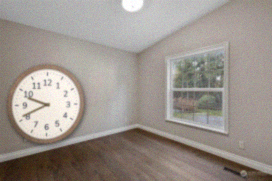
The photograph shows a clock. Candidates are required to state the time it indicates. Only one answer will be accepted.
9:41
